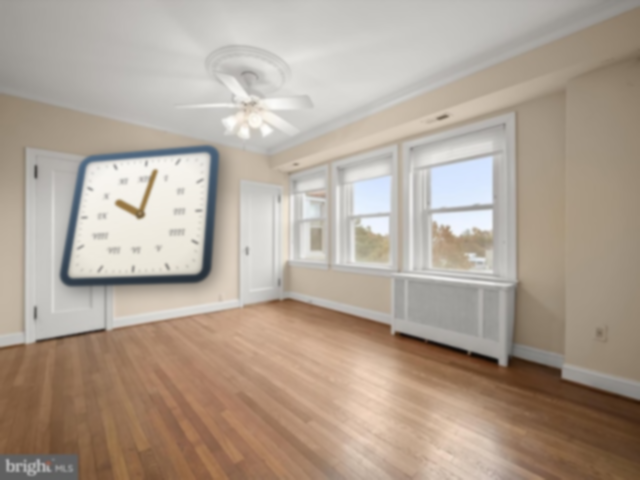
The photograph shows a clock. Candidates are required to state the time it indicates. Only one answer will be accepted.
10:02
